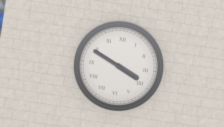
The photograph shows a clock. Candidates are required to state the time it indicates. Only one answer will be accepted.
3:49
